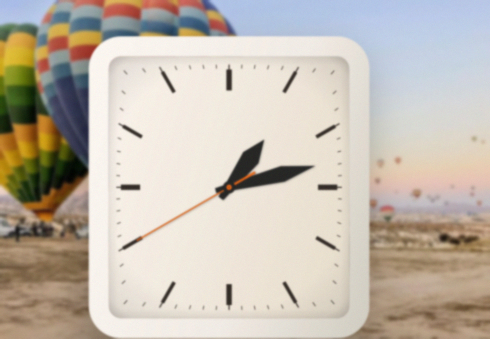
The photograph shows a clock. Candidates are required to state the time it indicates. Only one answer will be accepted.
1:12:40
